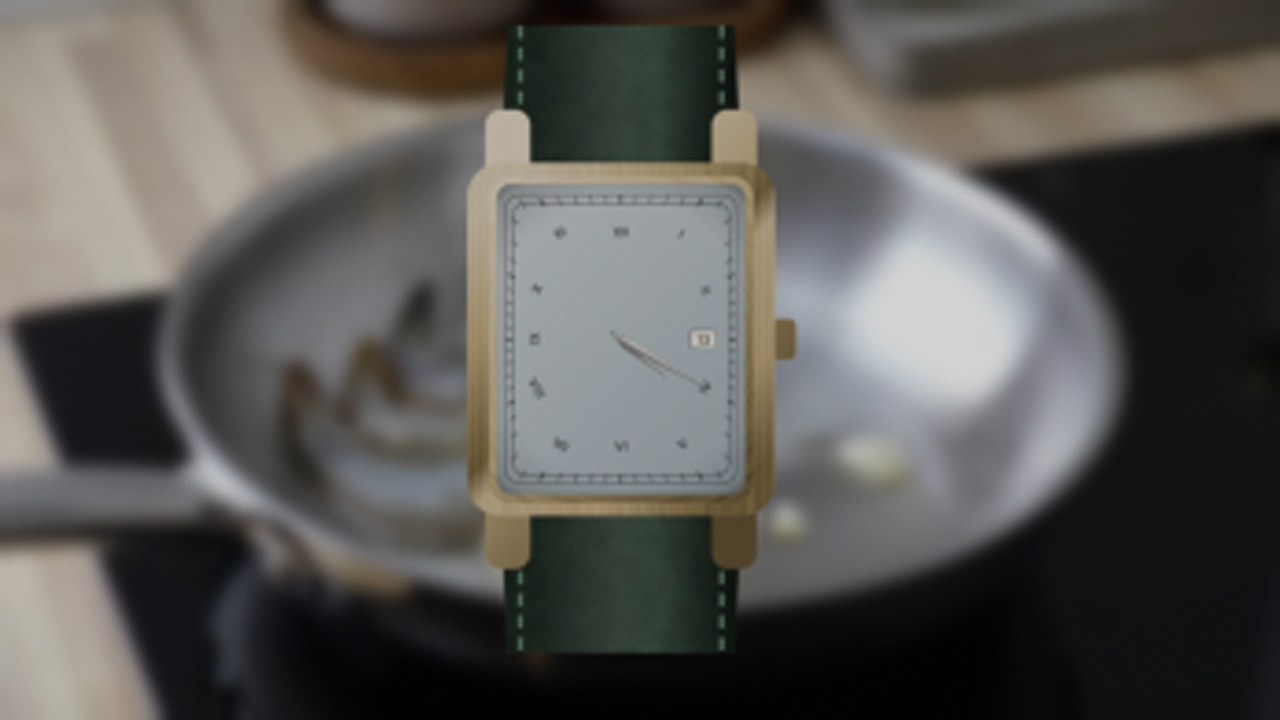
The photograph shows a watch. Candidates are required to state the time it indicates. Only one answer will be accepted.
4:20
